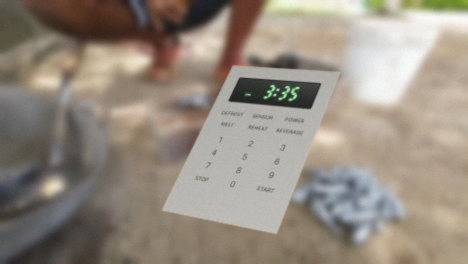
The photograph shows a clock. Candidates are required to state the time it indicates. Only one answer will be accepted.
3:35
